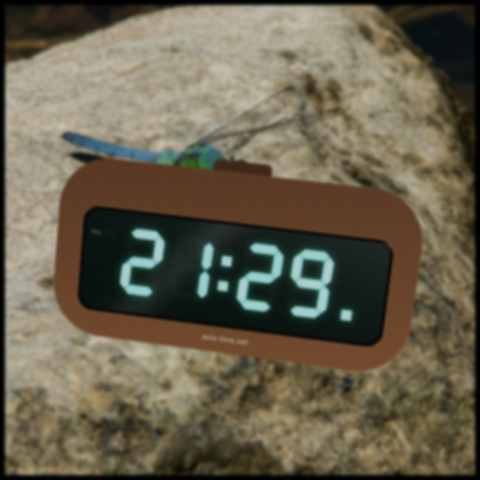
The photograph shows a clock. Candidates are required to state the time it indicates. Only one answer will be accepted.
21:29
